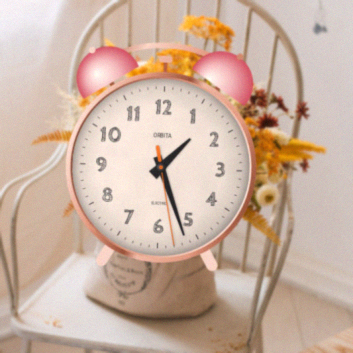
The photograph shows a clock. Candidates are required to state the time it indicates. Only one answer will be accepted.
1:26:28
